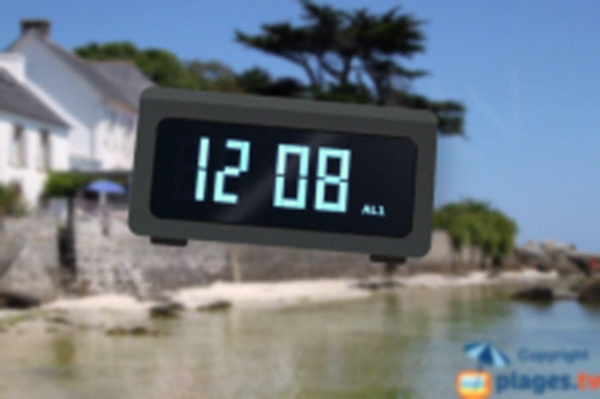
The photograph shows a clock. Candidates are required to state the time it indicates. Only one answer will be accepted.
12:08
